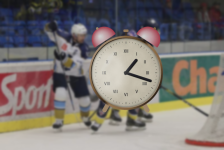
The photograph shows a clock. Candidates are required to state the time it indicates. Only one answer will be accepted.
1:18
